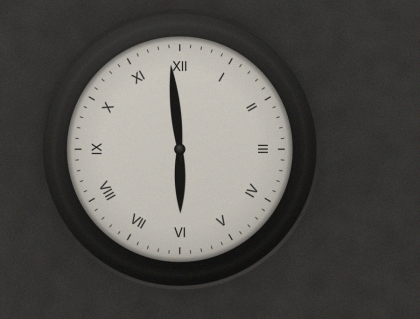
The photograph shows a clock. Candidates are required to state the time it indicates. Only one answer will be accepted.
5:59
